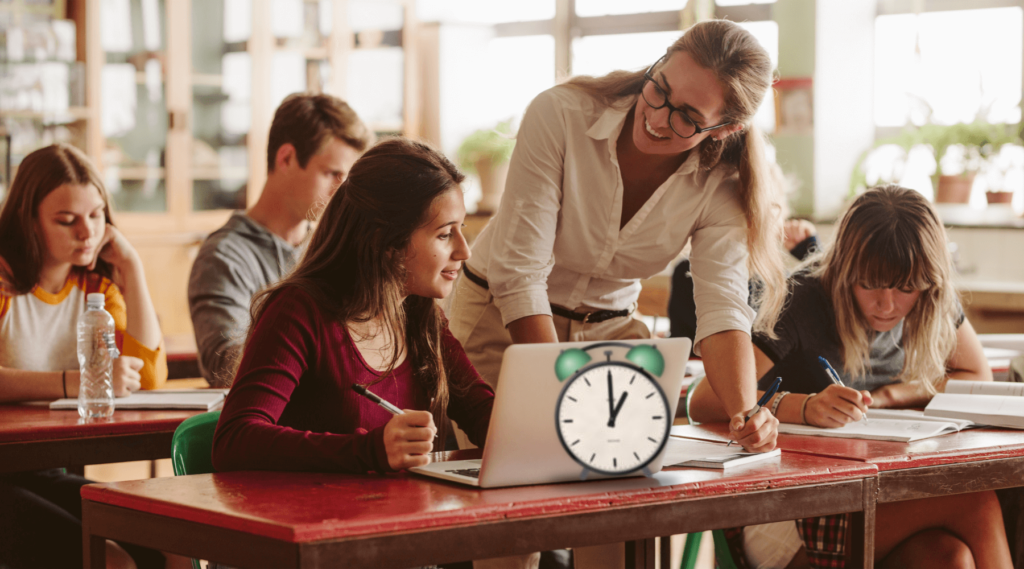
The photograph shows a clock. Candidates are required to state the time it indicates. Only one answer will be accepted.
1:00
